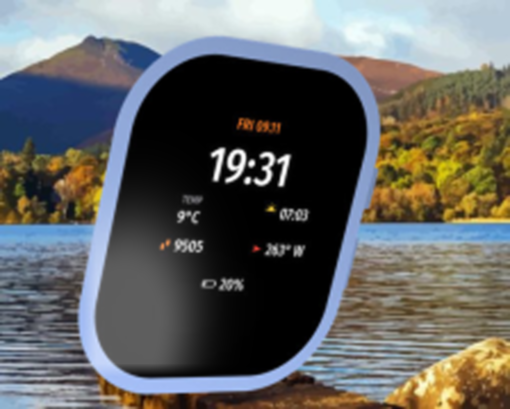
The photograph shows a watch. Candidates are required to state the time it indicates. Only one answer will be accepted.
19:31
